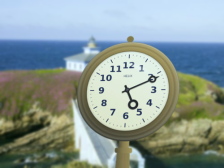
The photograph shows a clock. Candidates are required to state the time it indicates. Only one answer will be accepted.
5:11
